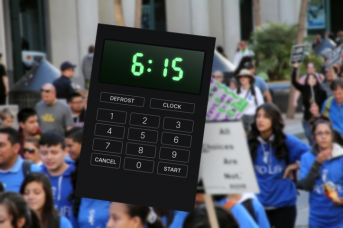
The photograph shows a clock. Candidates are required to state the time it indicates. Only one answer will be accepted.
6:15
